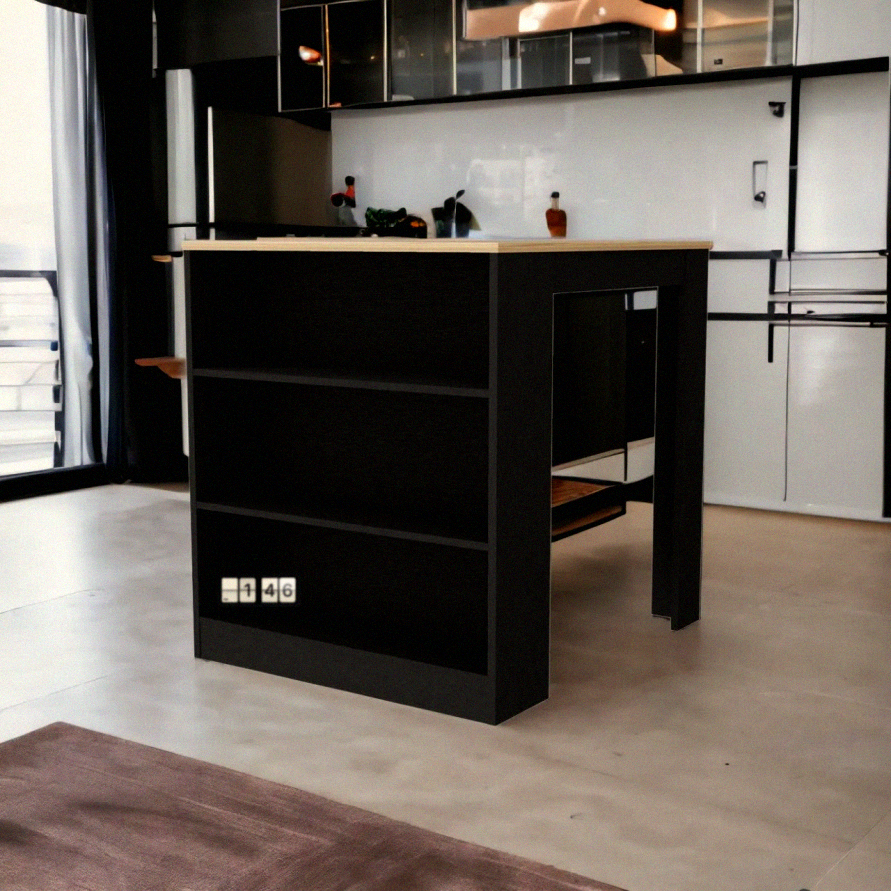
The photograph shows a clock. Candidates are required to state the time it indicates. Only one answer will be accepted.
1:46
